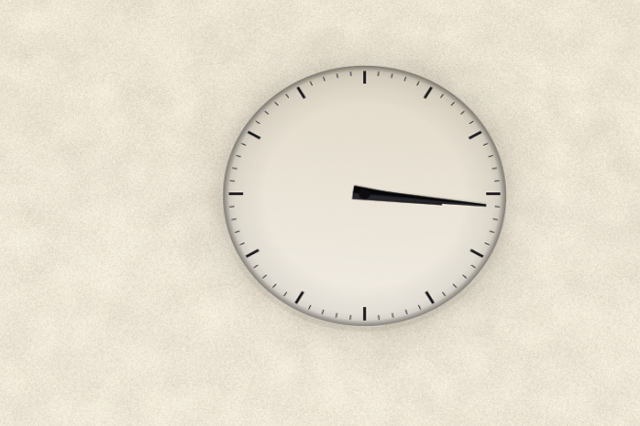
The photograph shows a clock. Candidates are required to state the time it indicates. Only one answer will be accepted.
3:16
